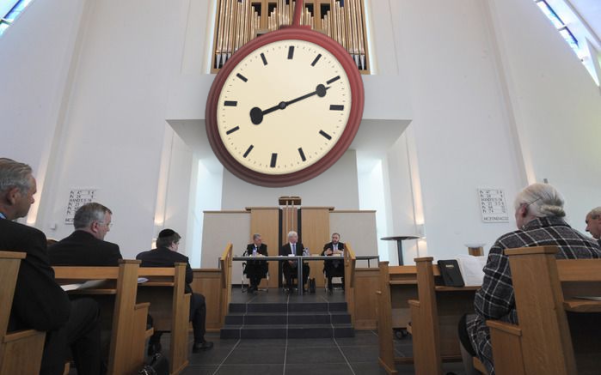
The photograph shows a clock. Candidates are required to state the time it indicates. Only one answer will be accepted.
8:11
